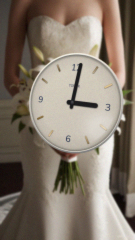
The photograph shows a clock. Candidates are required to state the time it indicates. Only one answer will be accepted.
3:01
